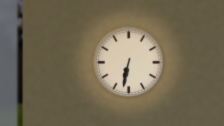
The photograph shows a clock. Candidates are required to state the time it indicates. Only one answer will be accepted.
6:32
